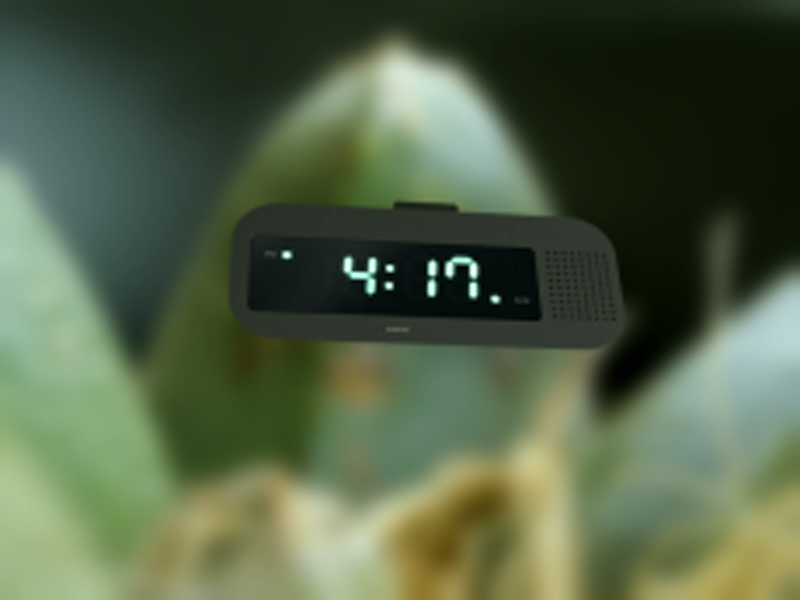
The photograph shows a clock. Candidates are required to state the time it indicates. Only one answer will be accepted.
4:17
